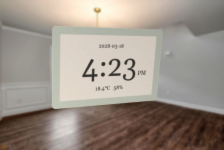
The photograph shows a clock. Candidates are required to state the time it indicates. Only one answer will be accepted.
4:23
